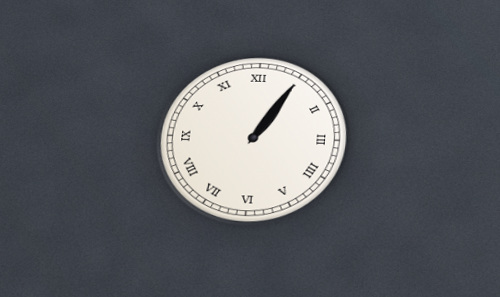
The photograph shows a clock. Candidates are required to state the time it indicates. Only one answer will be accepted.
1:05
